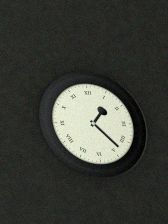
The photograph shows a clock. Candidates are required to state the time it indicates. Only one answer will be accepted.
1:23
